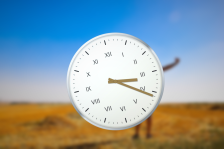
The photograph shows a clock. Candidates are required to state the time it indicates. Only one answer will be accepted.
3:21
